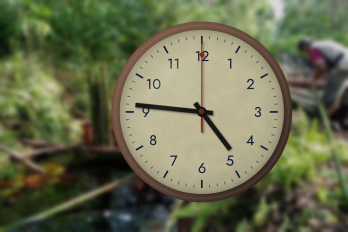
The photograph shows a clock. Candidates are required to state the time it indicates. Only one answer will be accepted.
4:46:00
